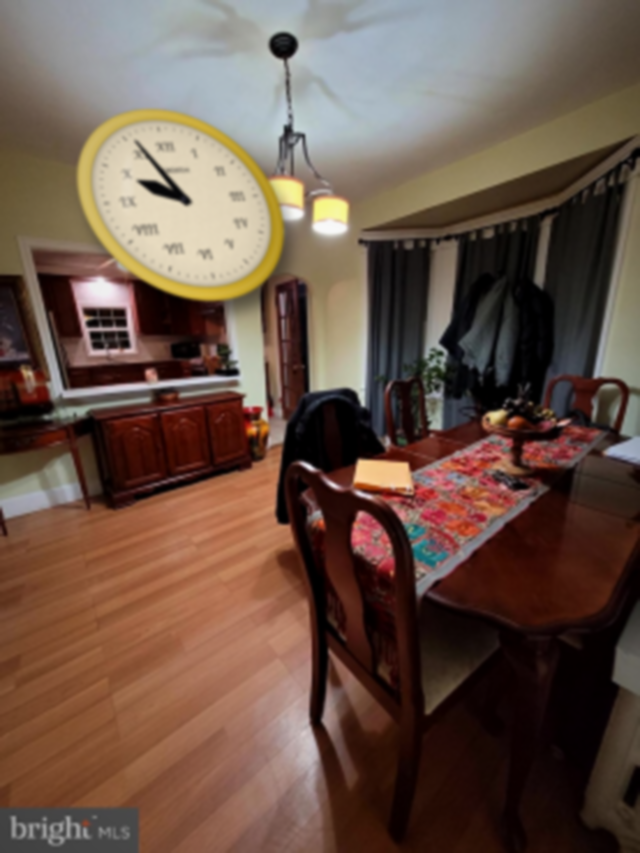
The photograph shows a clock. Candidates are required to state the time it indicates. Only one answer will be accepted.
9:56
